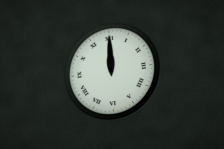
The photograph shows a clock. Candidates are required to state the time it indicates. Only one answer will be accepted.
12:00
